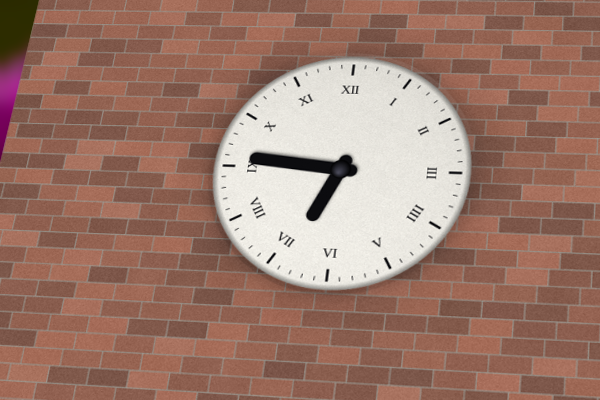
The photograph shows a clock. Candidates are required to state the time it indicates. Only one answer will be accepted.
6:46
